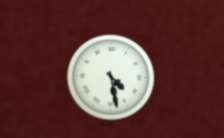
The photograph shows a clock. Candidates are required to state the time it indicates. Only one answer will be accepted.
4:28
